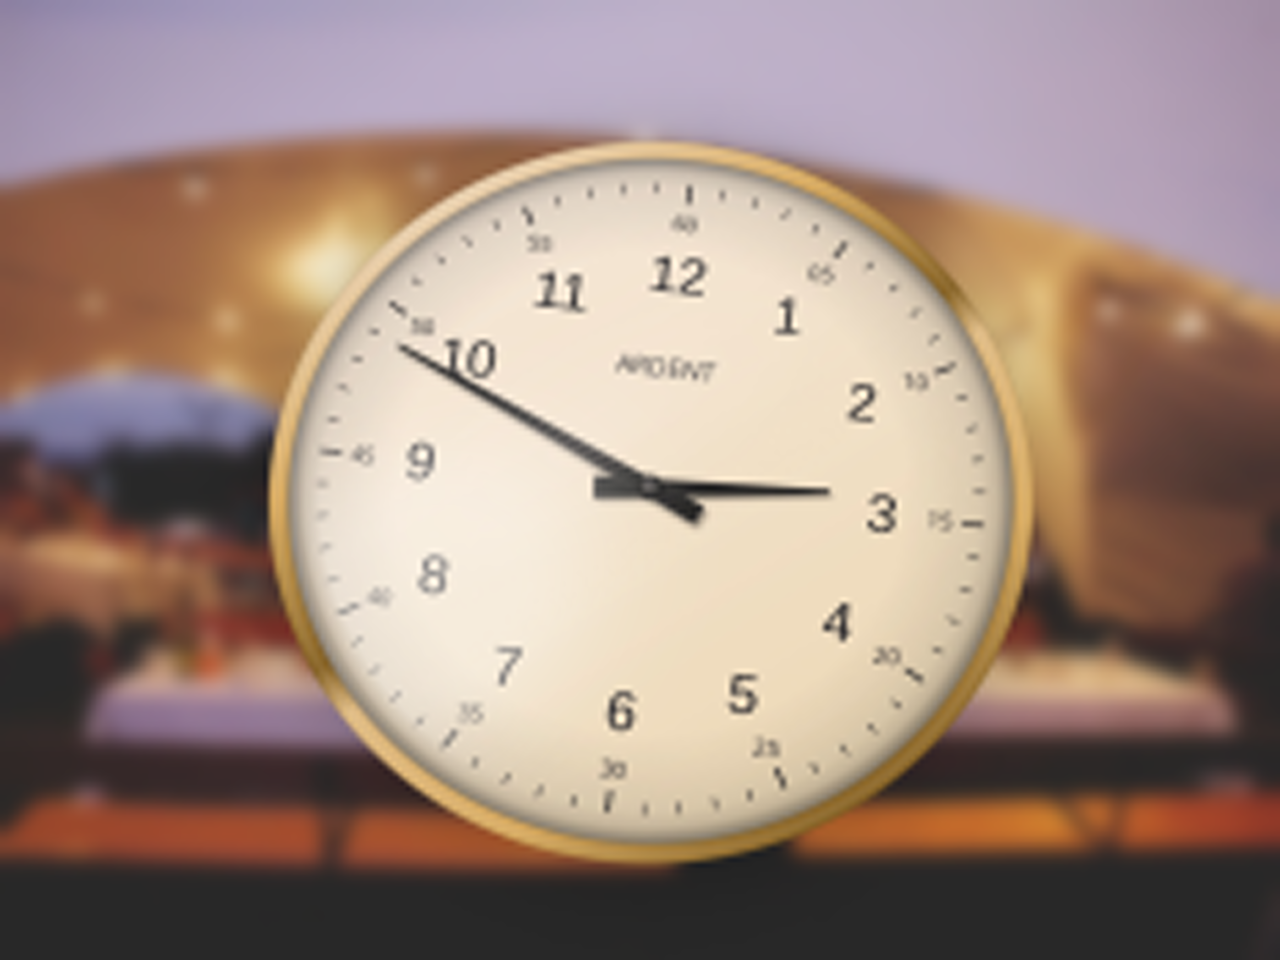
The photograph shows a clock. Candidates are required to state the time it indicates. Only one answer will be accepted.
2:49
